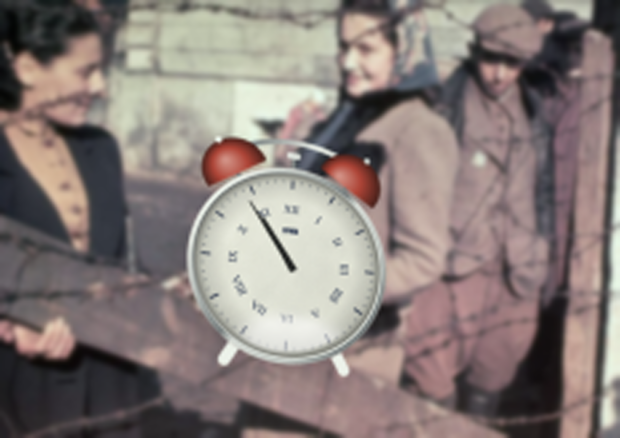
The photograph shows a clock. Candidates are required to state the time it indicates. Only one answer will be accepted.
10:54
